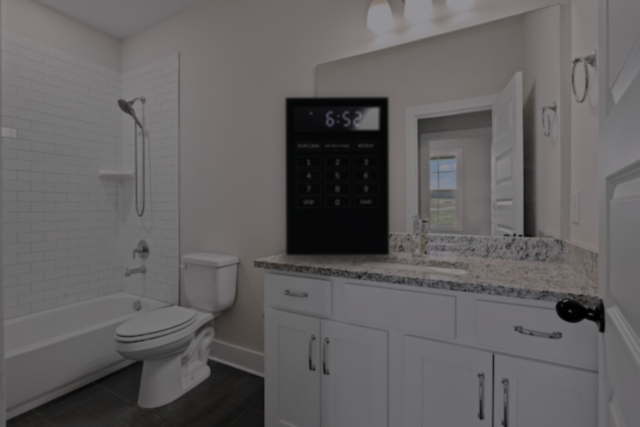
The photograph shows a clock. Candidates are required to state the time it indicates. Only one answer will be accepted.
6:52
